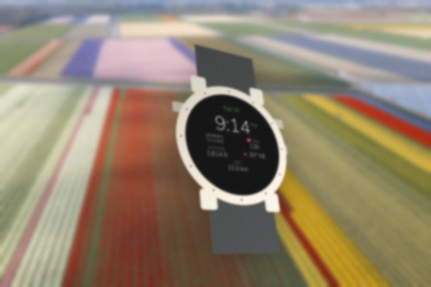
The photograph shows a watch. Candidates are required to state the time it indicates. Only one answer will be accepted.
9:14
